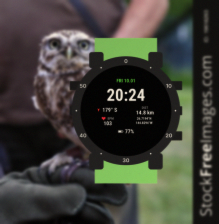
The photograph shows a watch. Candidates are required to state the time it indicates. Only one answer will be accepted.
20:24
